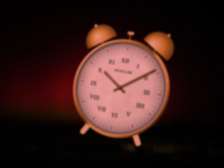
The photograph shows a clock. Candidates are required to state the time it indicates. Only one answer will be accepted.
10:09
